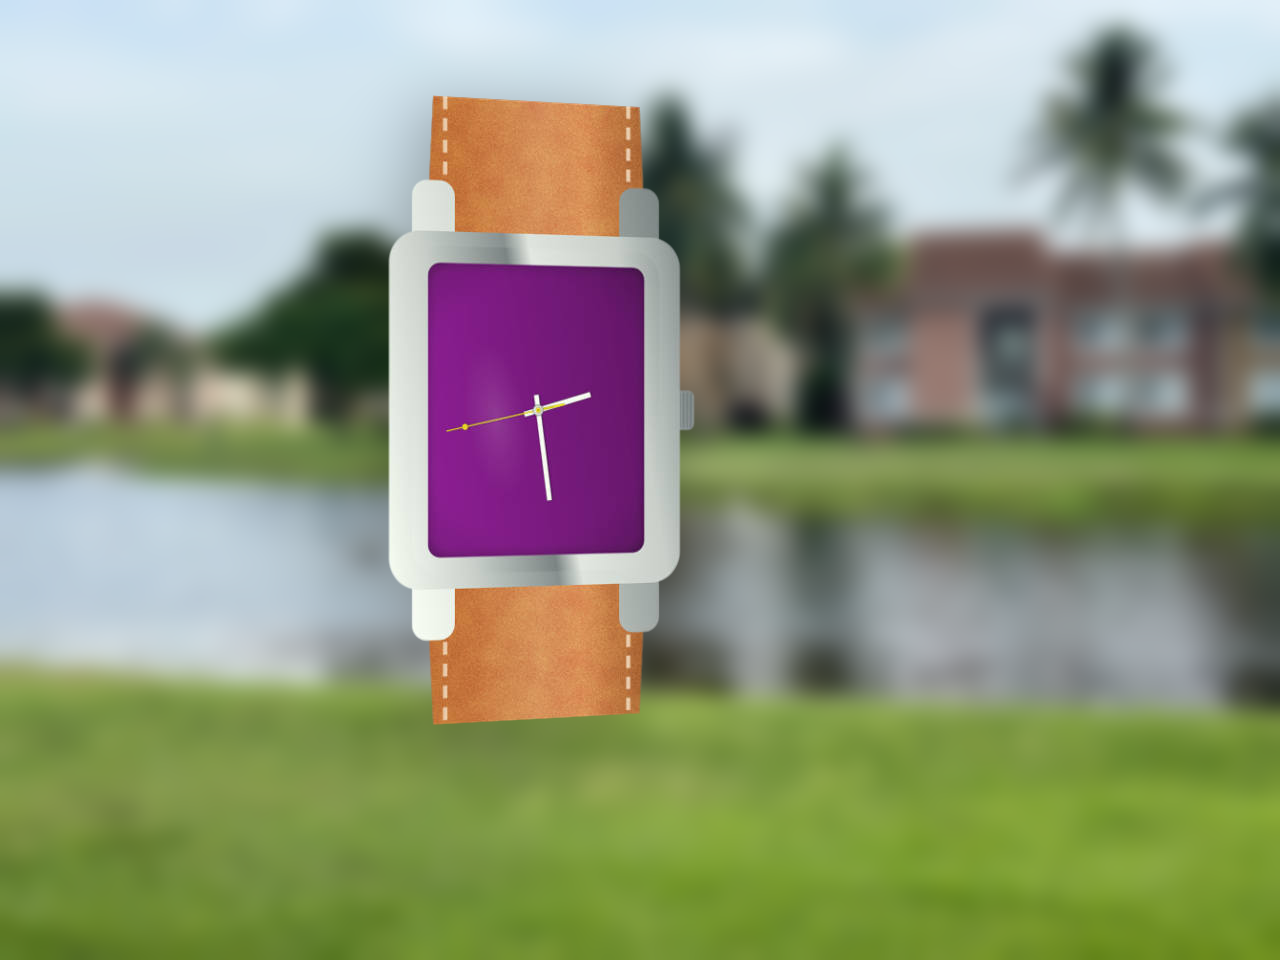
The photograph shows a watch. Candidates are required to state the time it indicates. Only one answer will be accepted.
2:28:43
